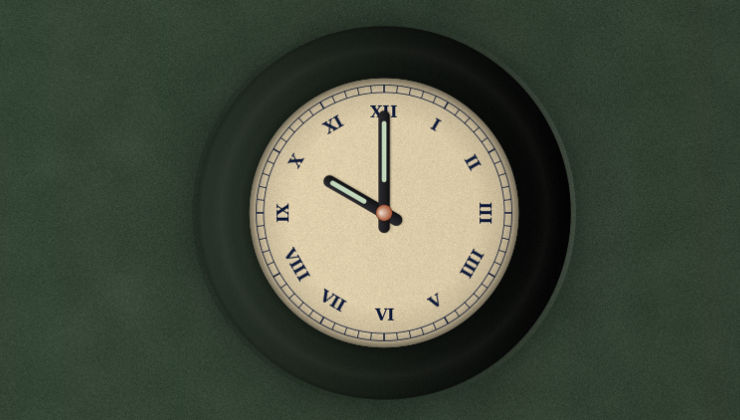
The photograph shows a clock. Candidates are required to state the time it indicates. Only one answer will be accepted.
10:00
